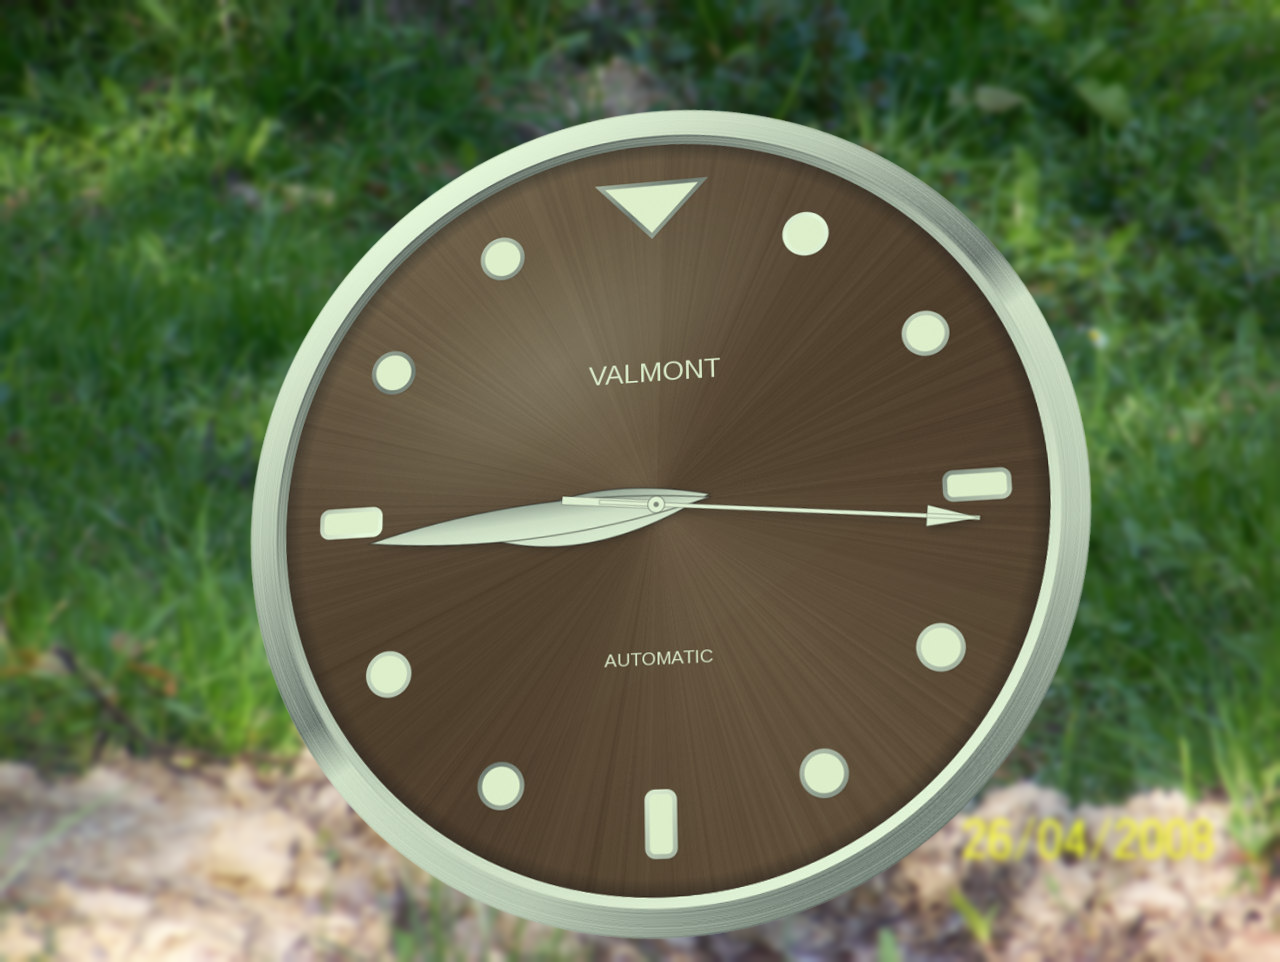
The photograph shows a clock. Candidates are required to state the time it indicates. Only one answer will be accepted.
8:44:16
